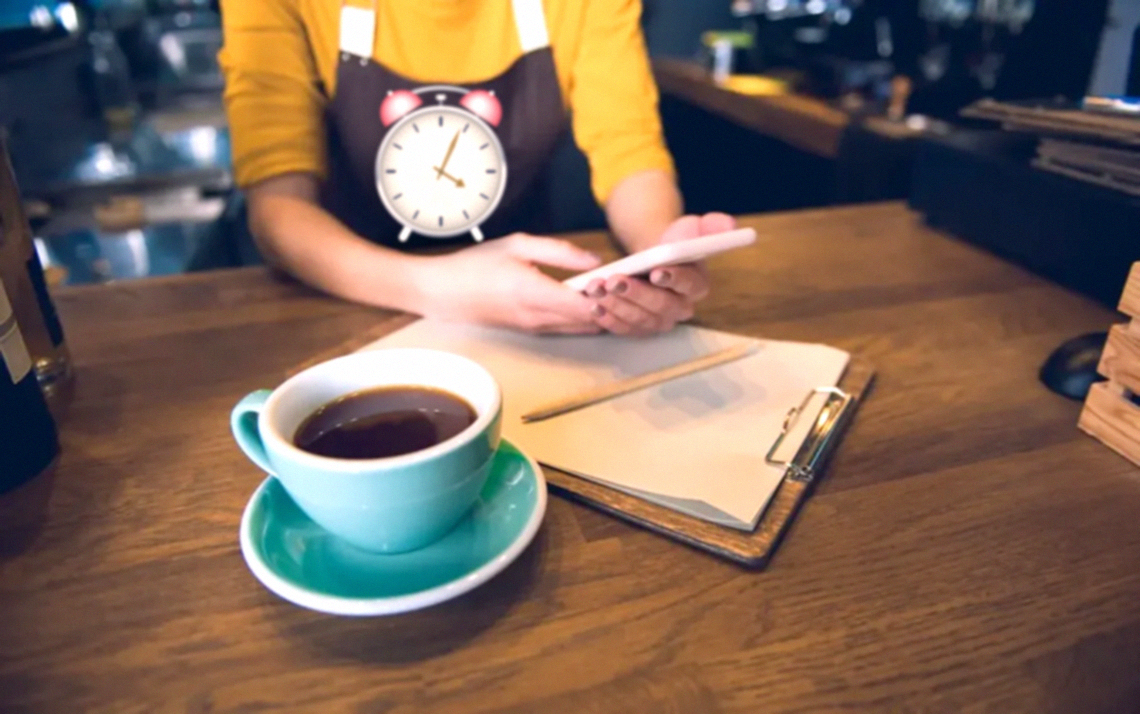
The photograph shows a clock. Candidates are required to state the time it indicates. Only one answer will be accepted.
4:04
